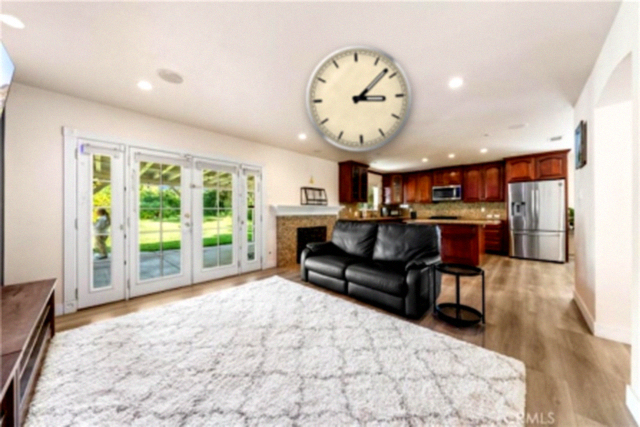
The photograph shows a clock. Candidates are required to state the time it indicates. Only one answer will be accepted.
3:08
